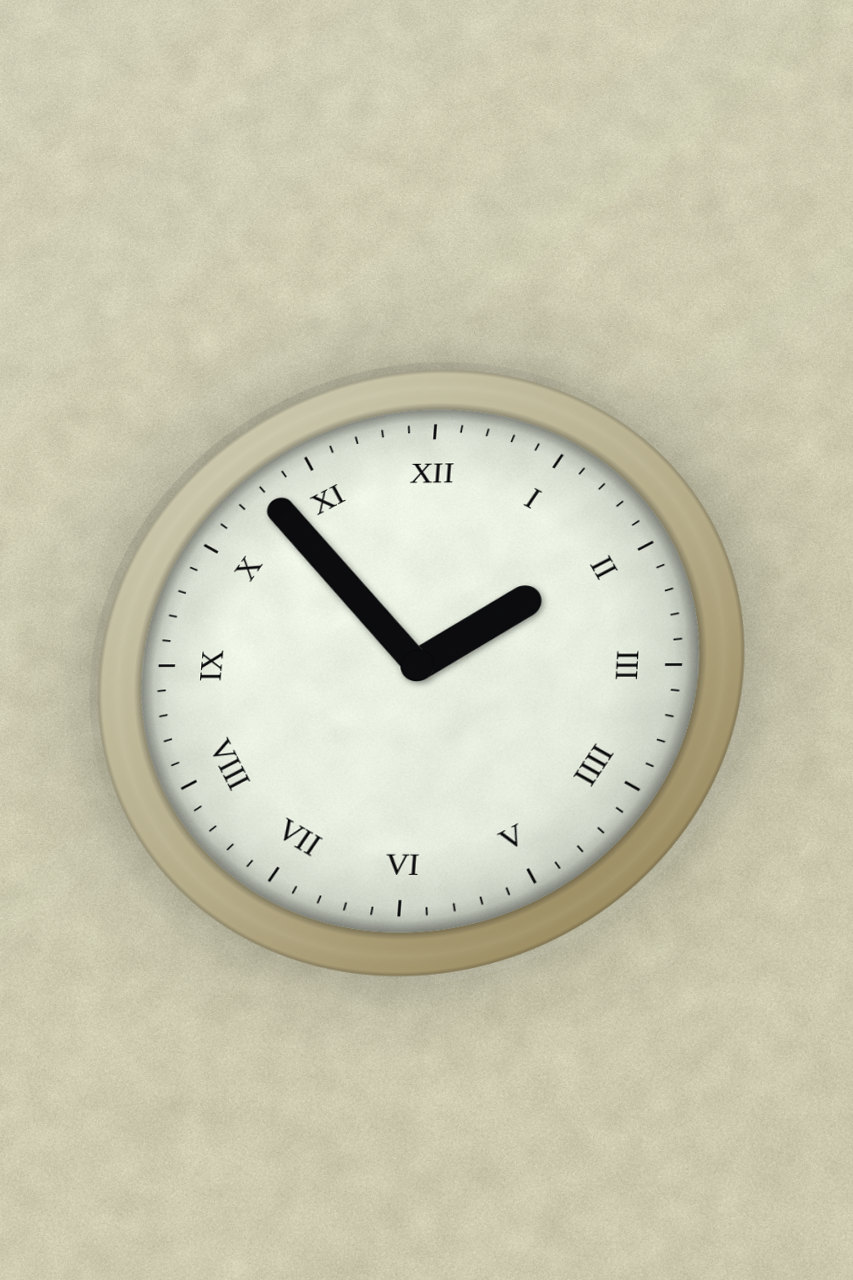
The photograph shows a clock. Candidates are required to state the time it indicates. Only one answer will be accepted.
1:53
